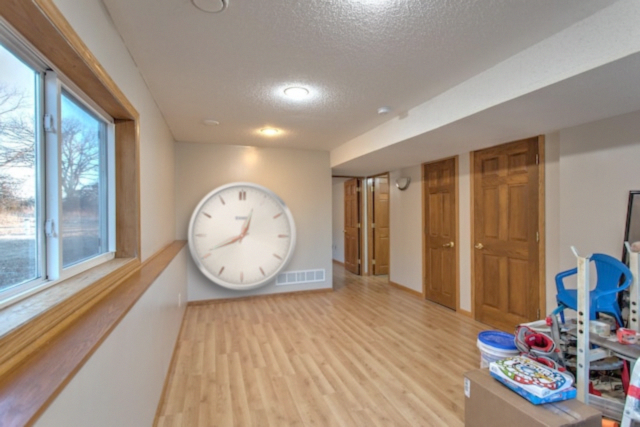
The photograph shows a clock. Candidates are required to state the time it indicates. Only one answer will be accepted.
12:41
